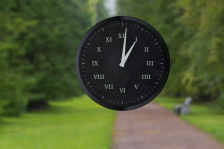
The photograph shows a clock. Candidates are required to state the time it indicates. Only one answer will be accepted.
1:01
